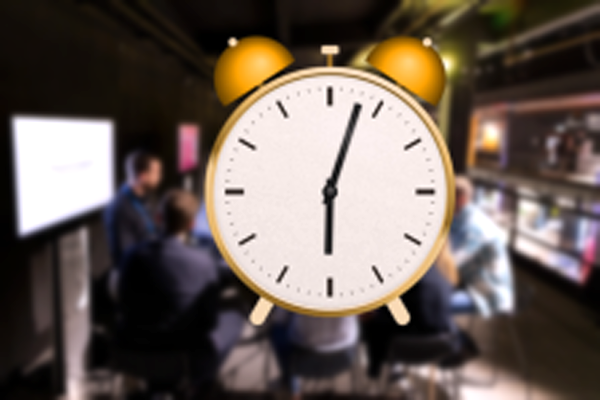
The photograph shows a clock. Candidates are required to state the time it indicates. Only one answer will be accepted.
6:03
